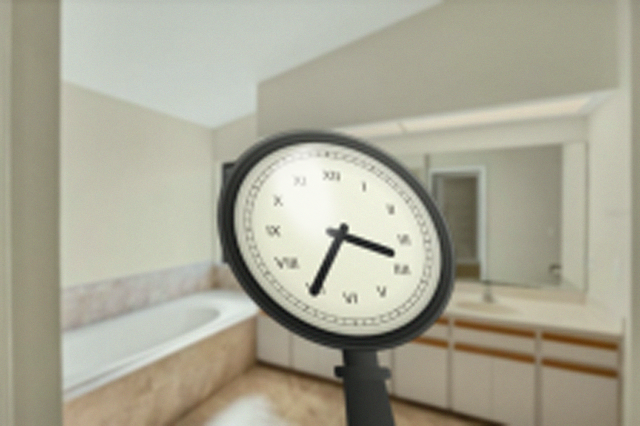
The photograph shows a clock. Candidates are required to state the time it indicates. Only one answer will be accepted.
3:35
